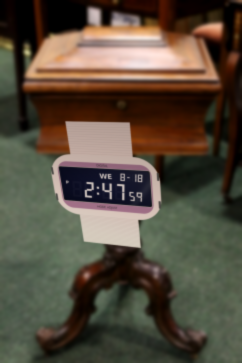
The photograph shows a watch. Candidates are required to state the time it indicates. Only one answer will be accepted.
2:47:59
